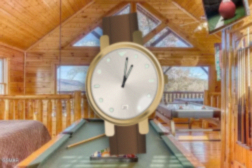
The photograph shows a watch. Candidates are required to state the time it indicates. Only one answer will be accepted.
1:02
